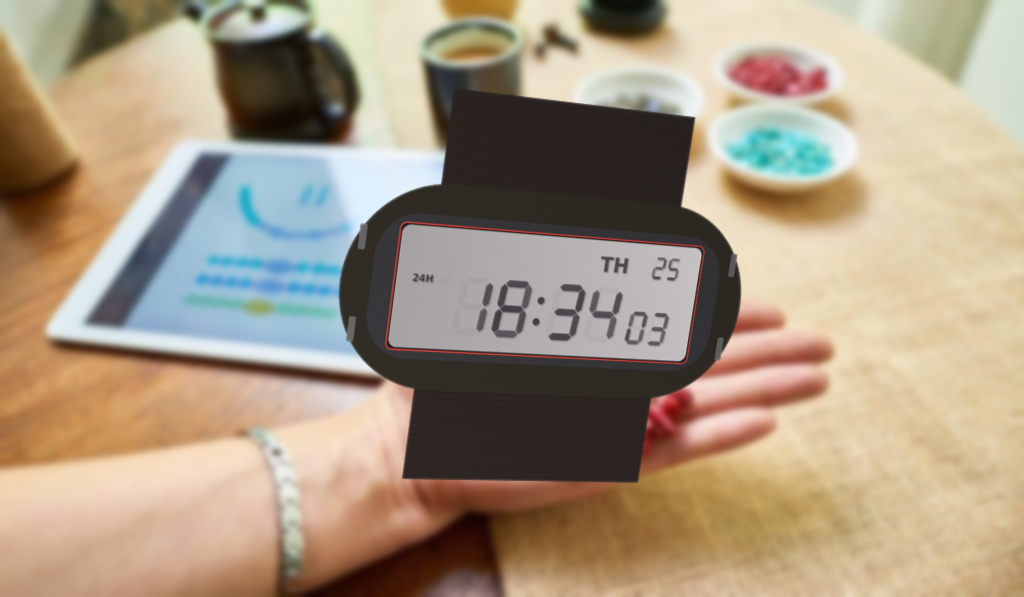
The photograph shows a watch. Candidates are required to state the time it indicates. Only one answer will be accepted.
18:34:03
